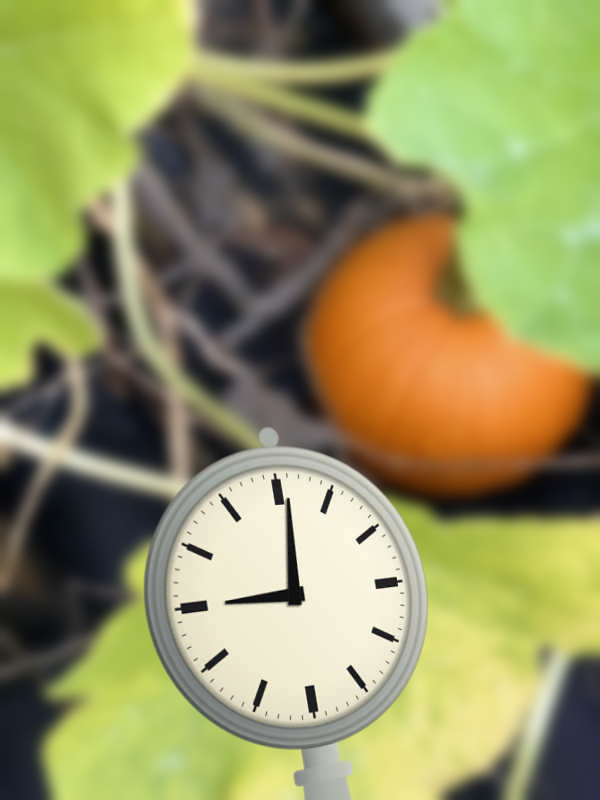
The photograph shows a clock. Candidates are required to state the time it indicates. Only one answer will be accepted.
9:01
